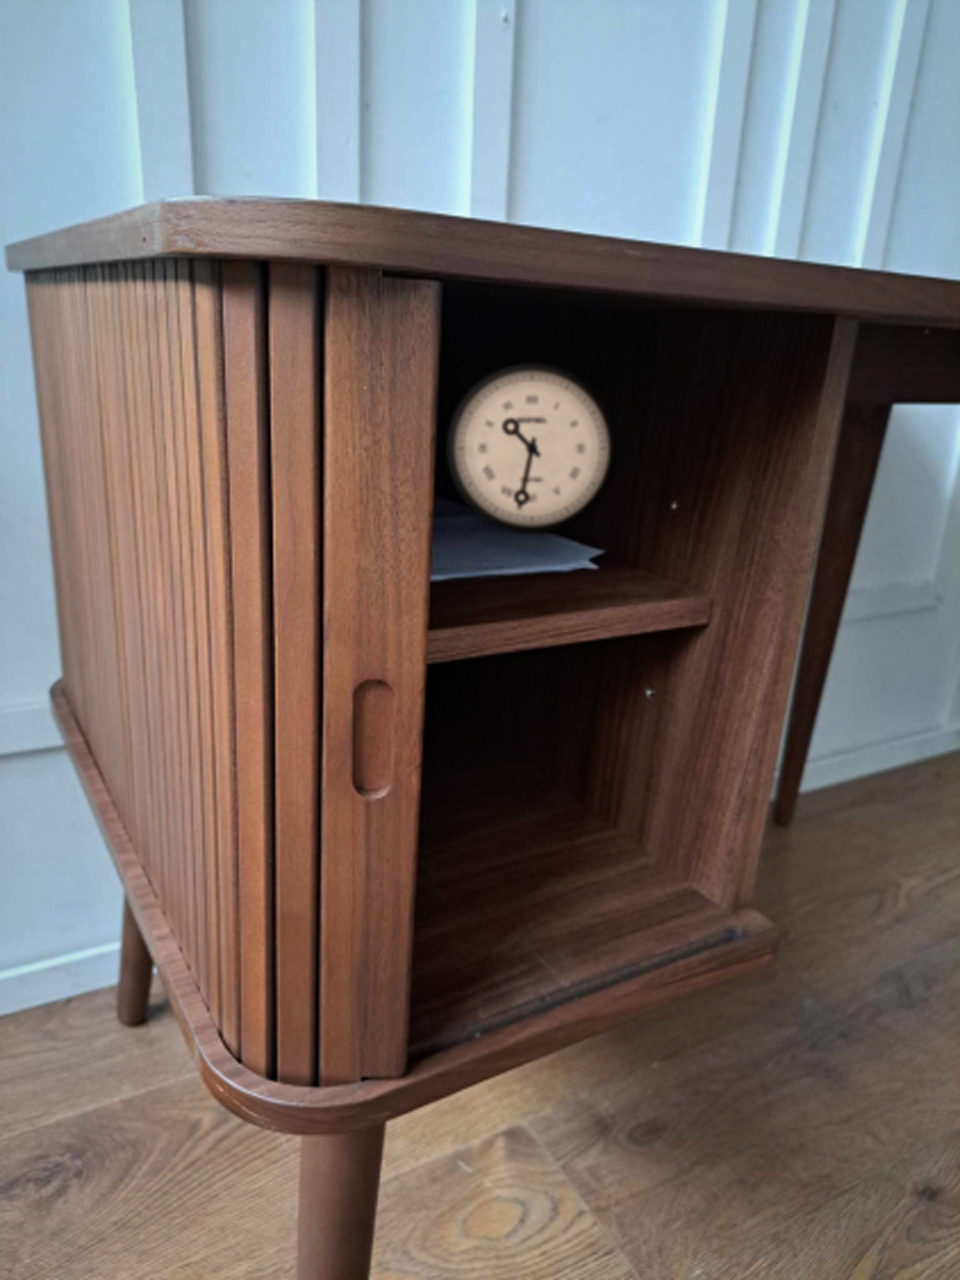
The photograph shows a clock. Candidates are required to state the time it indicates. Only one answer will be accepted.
10:32
